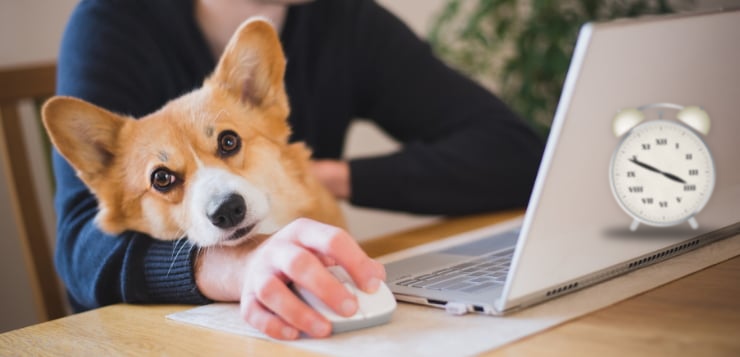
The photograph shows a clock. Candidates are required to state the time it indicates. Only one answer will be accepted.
3:49
